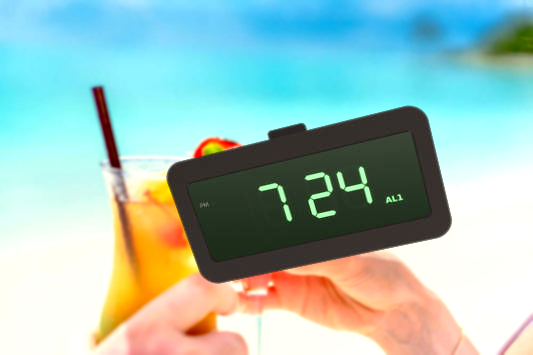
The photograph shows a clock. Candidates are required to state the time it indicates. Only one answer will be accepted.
7:24
